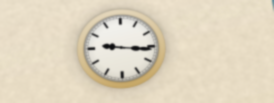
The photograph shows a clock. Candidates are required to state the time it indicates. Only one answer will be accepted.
9:16
